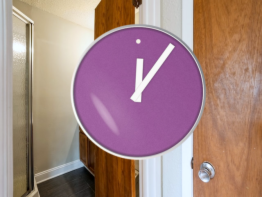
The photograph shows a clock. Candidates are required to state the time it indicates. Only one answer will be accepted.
12:06
